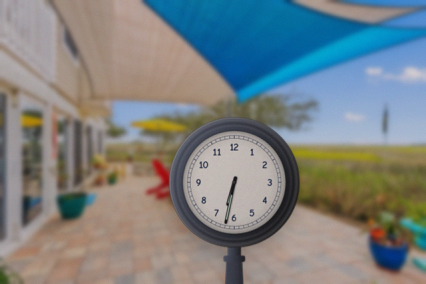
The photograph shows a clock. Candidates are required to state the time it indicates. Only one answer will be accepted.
6:32
